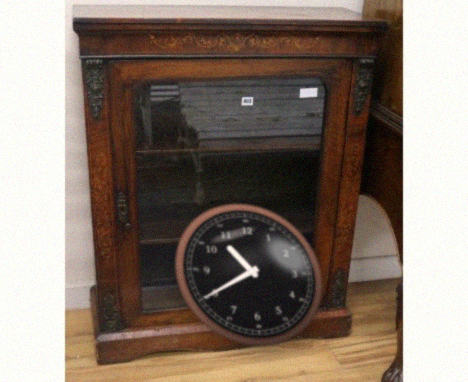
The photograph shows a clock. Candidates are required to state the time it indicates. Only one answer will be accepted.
10:40
